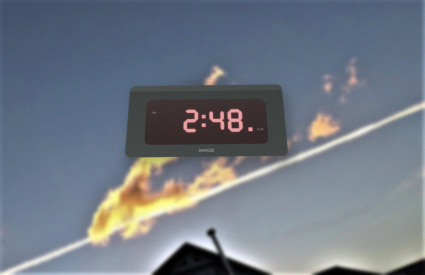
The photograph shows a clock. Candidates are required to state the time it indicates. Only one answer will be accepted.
2:48
